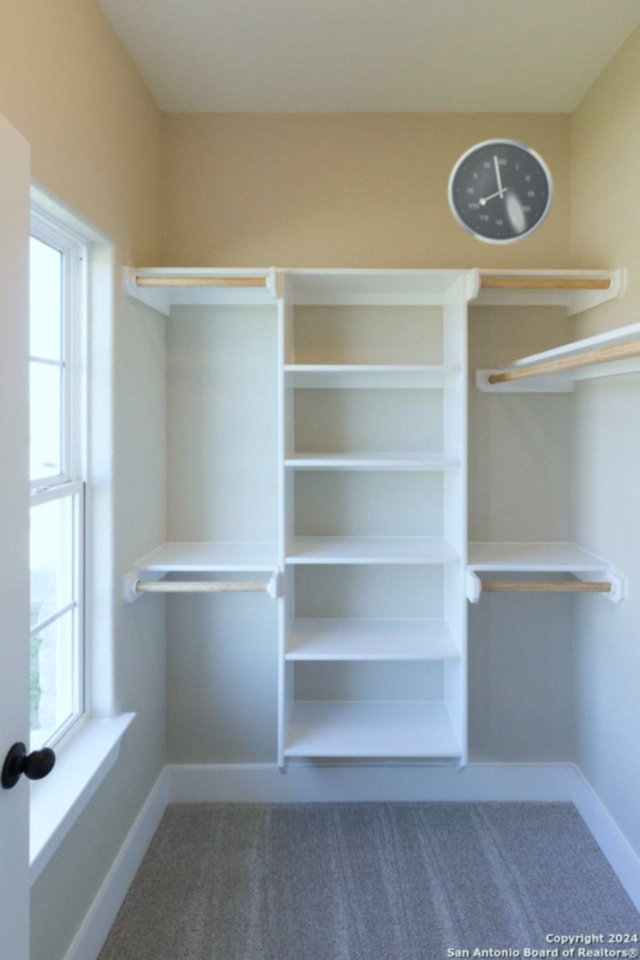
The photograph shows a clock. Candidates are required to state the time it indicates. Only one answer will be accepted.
7:58
